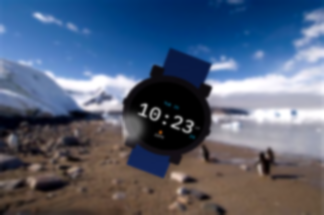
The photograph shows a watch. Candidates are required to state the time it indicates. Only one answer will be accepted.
10:23
